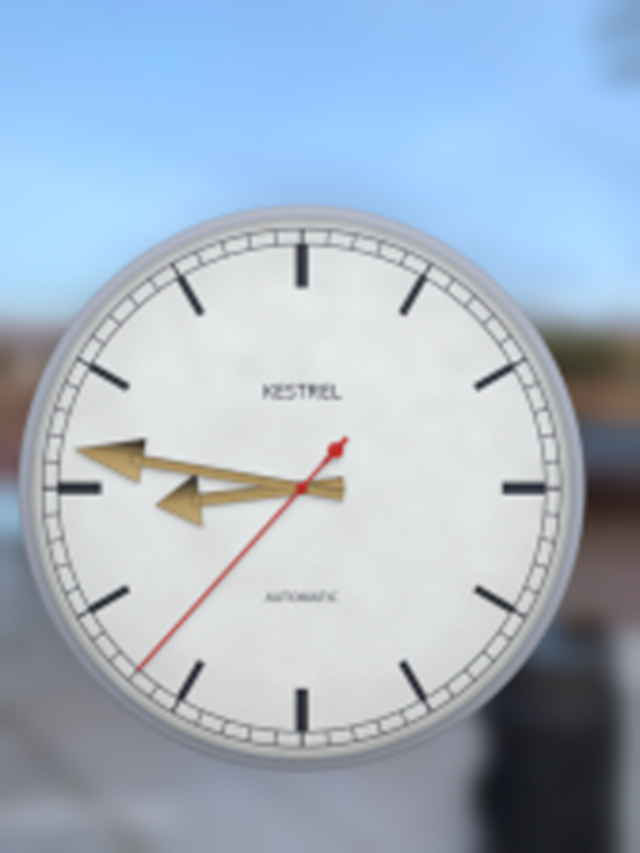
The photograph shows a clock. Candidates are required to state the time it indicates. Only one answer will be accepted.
8:46:37
